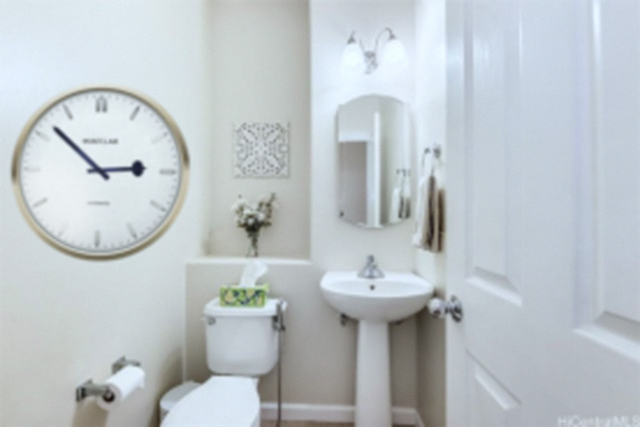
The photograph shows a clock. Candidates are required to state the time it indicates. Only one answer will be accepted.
2:52
